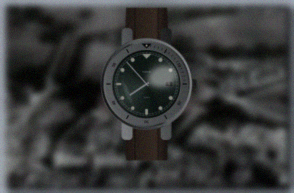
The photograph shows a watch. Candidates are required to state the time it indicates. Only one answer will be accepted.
7:53
